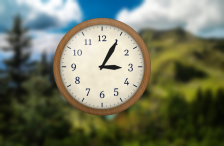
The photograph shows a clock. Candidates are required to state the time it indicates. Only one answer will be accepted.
3:05
